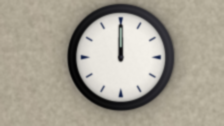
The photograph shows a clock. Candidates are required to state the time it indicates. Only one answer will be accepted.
12:00
